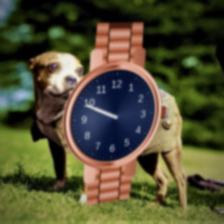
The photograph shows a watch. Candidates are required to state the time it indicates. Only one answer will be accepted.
9:49
